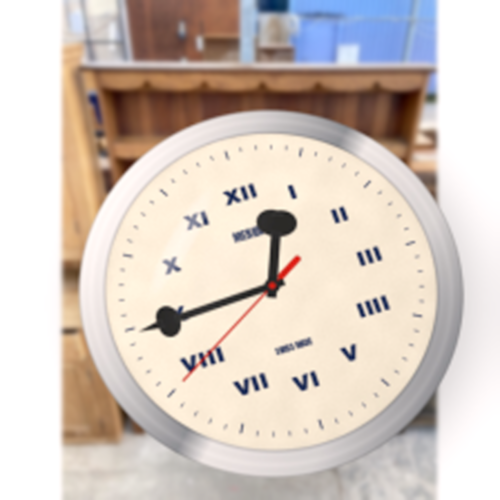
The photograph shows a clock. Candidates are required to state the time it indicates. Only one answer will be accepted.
12:44:40
